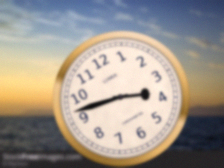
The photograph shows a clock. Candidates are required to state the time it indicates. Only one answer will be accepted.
3:47
